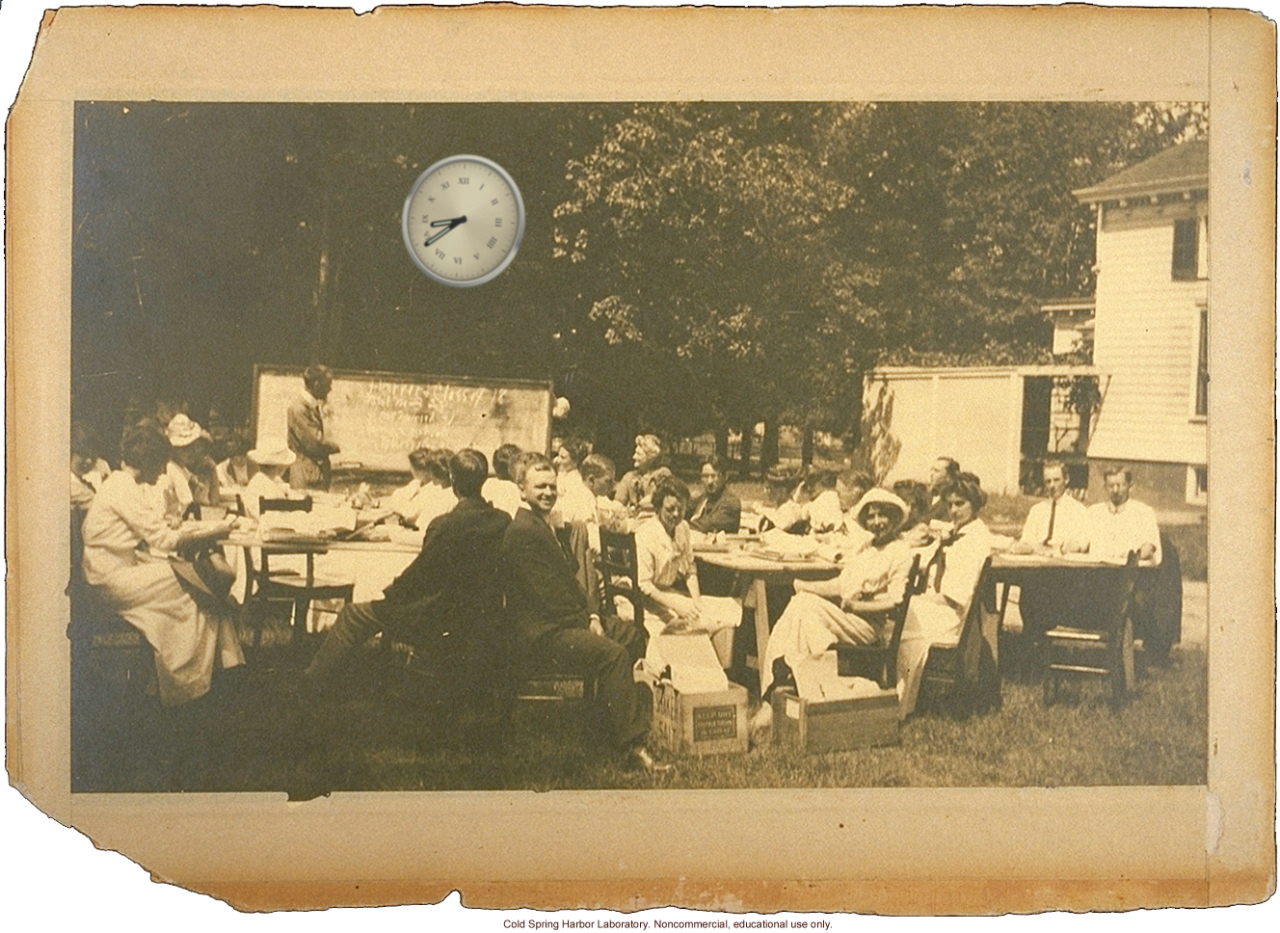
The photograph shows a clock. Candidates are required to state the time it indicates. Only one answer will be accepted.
8:39
